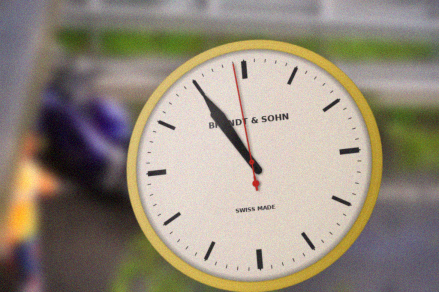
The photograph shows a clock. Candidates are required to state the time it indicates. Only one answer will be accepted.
10:54:59
